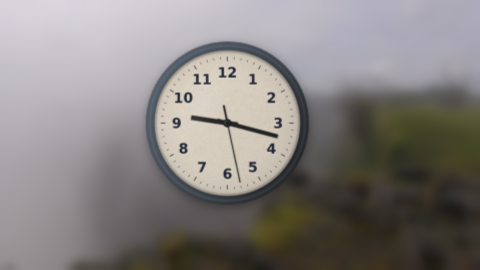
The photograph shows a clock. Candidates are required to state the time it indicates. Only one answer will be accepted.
9:17:28
